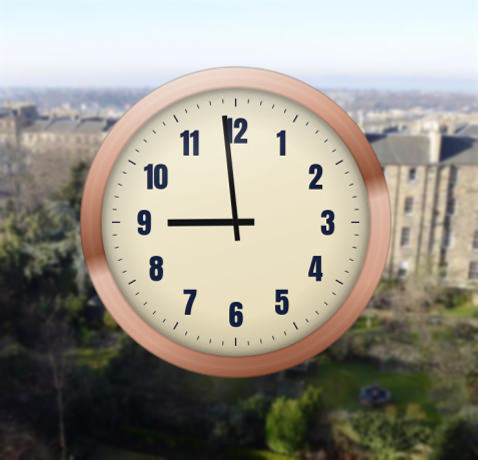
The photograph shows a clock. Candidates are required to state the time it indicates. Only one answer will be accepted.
8:59
